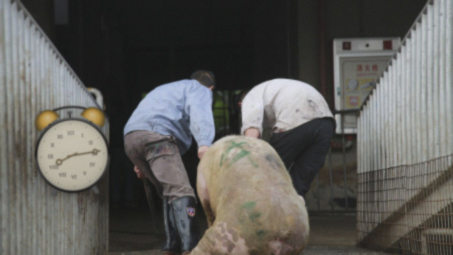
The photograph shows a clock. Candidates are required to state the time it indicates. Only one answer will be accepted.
8:14
